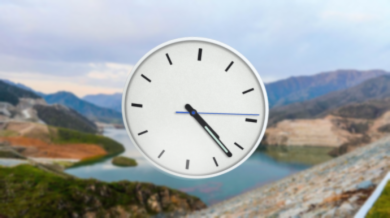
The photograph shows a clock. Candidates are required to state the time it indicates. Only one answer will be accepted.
4:22:14
